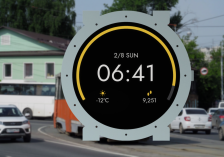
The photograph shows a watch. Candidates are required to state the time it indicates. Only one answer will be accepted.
6:41
